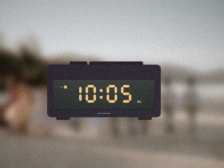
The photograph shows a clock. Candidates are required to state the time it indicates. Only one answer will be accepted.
10:05
